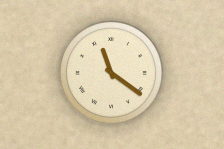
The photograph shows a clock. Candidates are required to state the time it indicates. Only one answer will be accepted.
11:21
